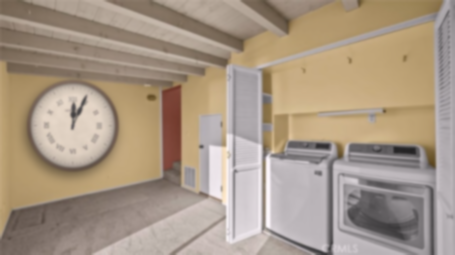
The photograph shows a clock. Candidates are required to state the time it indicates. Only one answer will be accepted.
12:04
